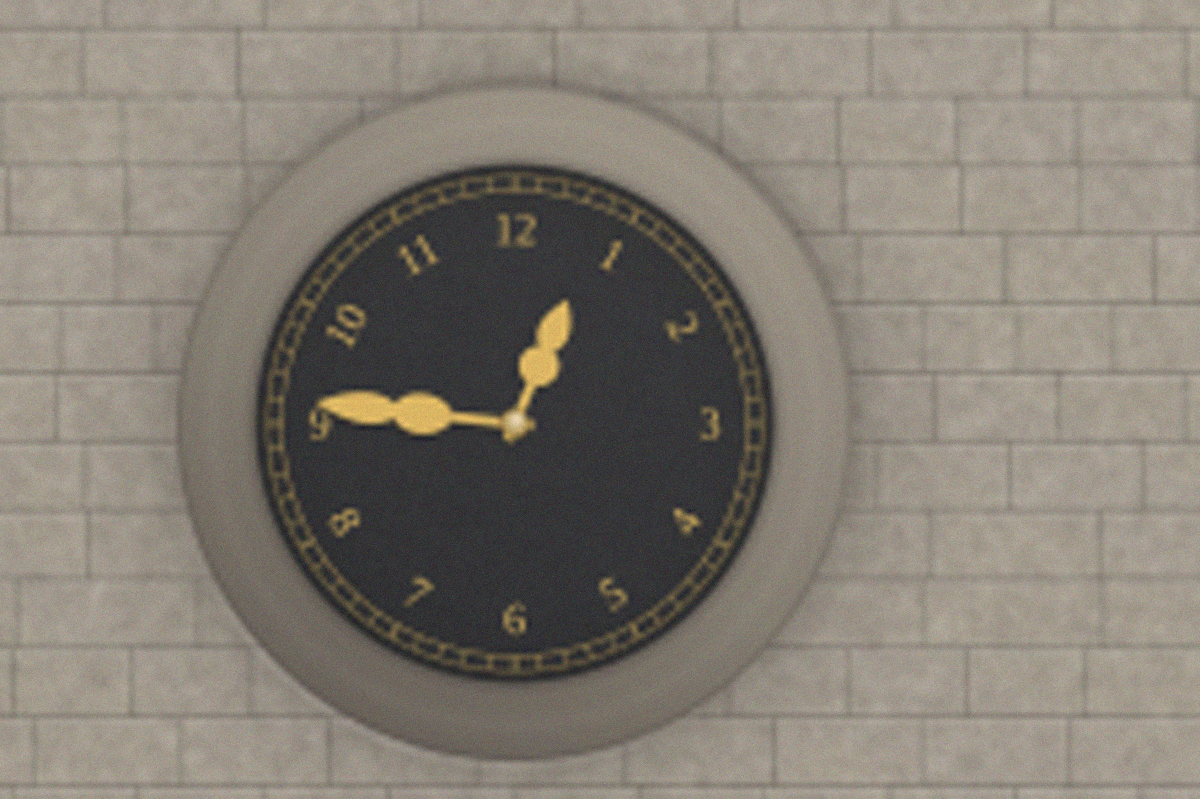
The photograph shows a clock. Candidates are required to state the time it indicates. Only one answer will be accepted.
12:46
